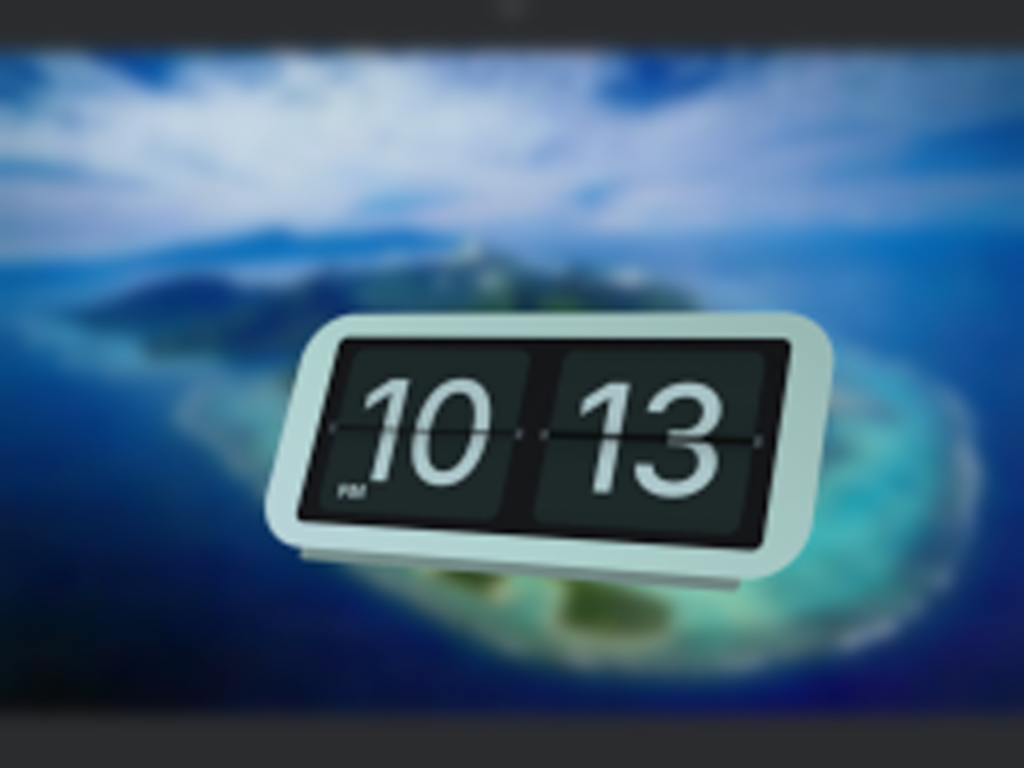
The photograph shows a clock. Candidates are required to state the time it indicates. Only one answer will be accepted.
10:13
